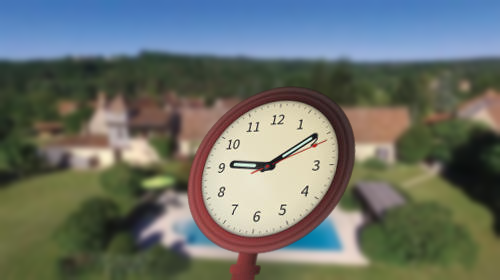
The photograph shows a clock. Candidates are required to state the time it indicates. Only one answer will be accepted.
9:09:11
